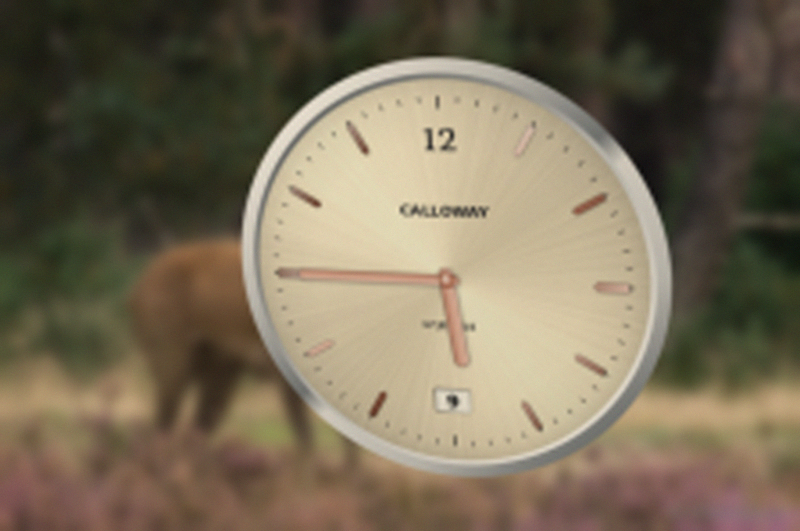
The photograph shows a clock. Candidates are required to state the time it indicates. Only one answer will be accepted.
5:45
